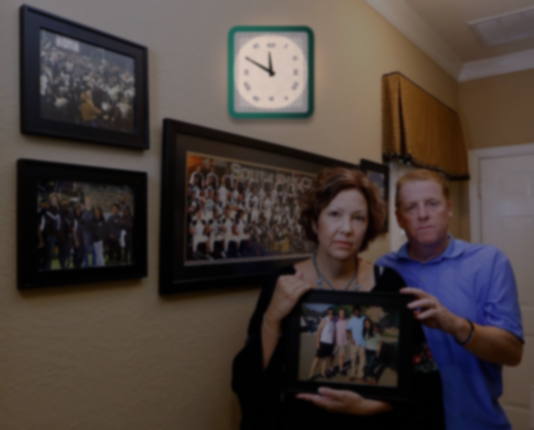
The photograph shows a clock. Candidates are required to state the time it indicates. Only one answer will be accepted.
11:50
